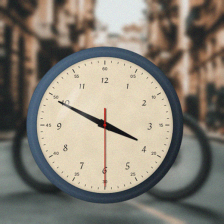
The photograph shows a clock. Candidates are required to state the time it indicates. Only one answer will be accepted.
3:49:30
